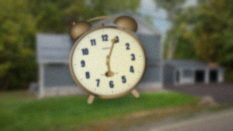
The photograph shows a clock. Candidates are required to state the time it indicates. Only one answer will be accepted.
6:04
